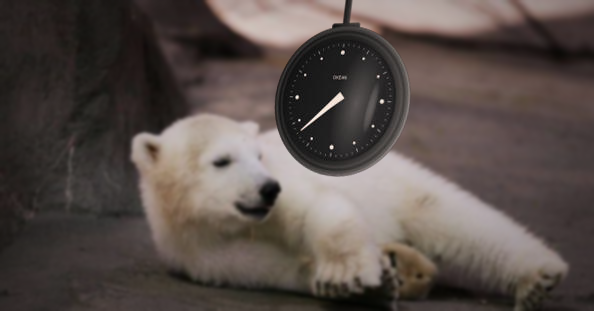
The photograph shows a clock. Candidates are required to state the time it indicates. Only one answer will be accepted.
7:38
